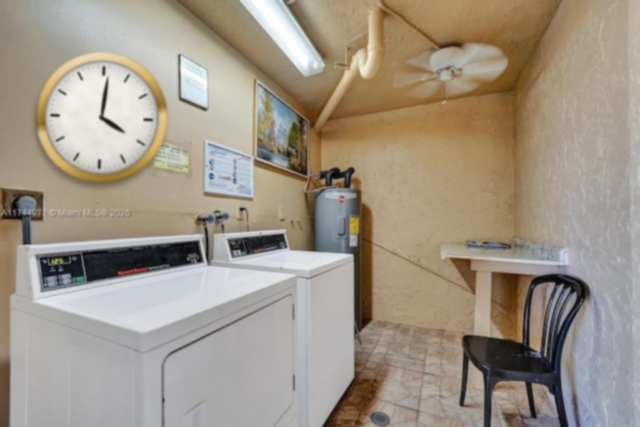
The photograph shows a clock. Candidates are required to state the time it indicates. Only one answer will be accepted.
4:01
